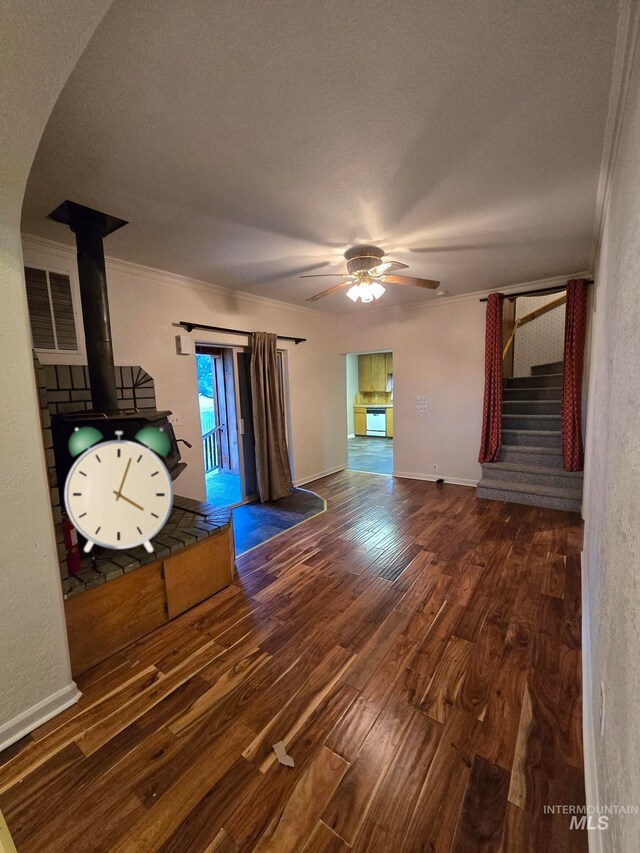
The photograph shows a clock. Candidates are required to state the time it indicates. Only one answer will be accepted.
4:03
